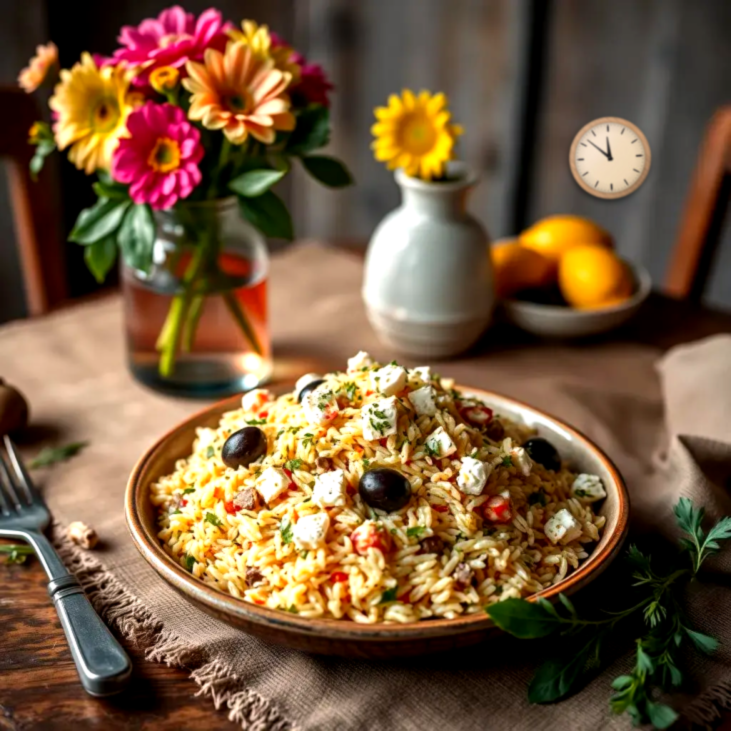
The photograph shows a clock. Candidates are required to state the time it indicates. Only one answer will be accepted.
11:52
